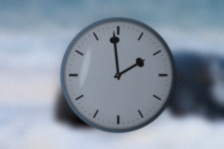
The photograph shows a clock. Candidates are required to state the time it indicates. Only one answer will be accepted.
1:59
